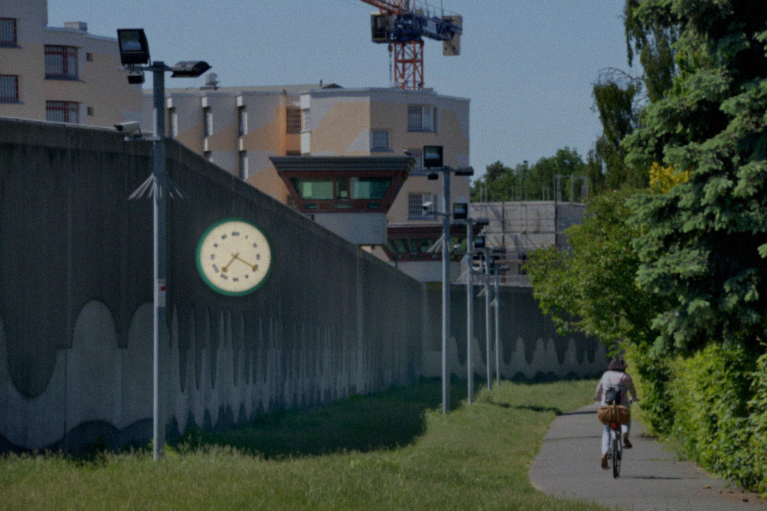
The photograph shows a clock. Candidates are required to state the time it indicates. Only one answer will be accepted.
7:20
